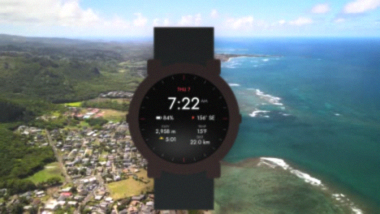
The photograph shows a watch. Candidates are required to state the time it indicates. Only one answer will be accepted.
7:22
